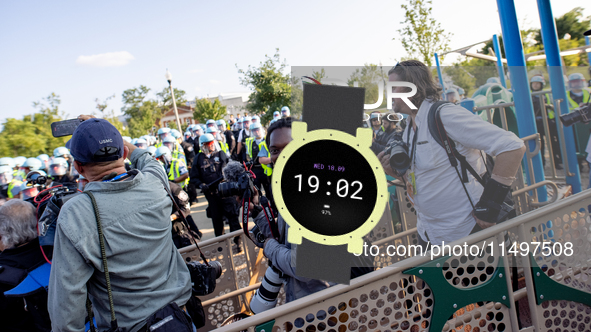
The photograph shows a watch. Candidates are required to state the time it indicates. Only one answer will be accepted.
19:02
